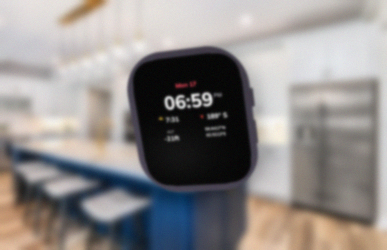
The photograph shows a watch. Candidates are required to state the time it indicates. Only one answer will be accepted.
6:59
